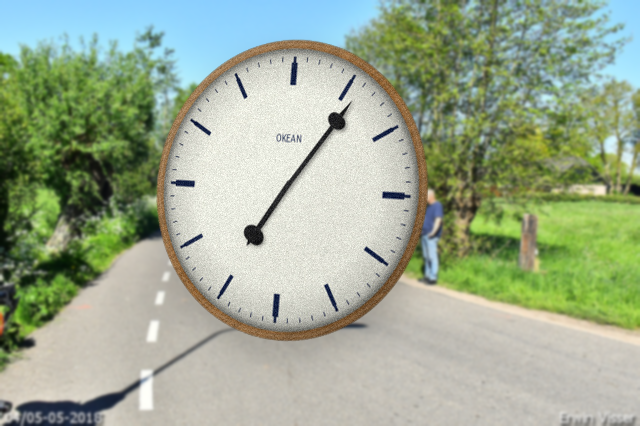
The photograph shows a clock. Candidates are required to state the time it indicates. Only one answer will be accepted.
7:06
